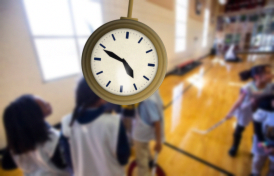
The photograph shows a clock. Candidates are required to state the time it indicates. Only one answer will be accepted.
4:49
